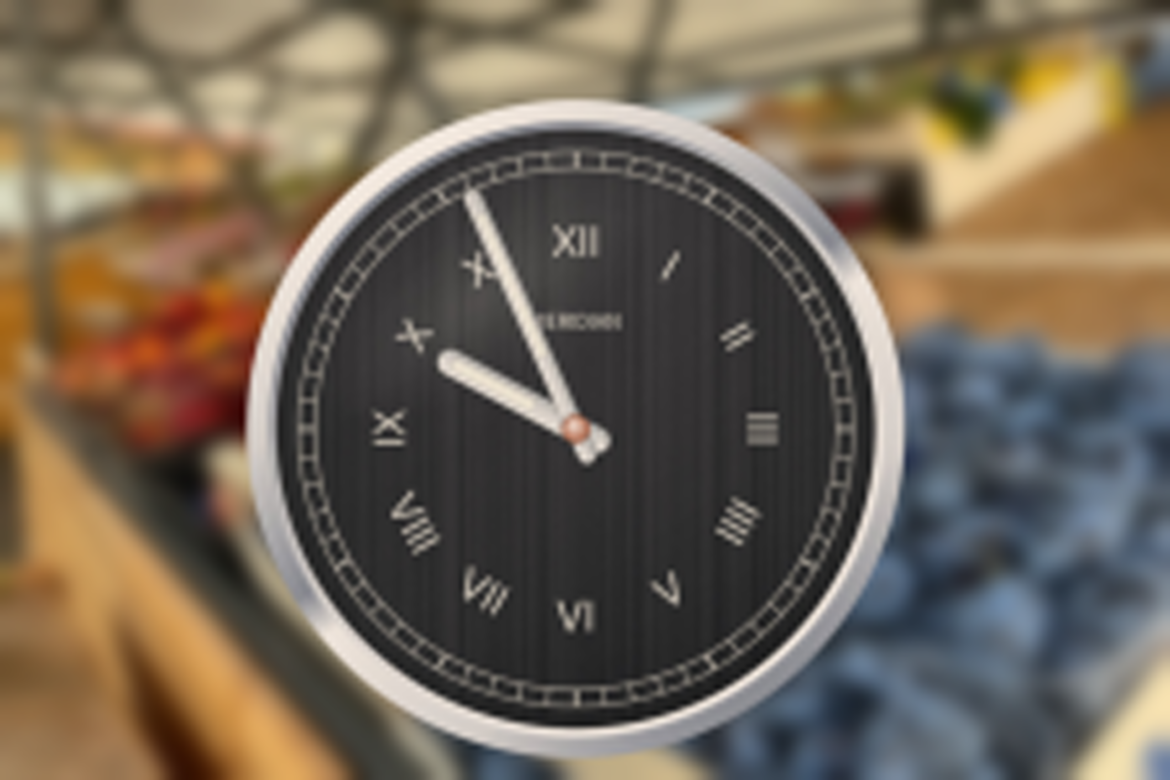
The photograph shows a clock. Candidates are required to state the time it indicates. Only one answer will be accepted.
9:56
